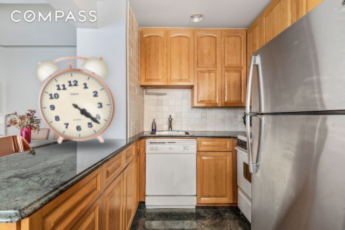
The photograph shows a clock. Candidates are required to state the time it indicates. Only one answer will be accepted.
4:22
